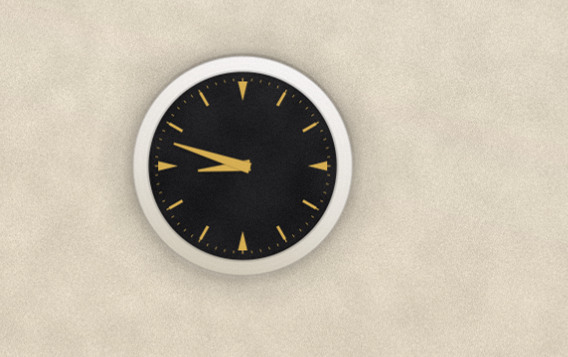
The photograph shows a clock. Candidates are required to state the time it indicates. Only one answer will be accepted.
8:48
